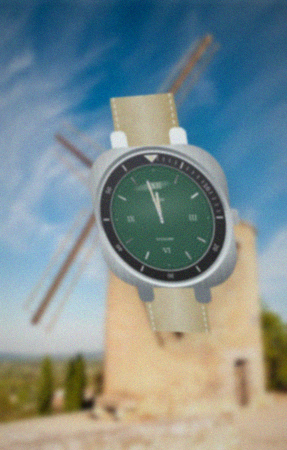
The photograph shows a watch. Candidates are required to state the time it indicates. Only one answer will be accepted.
11:58
